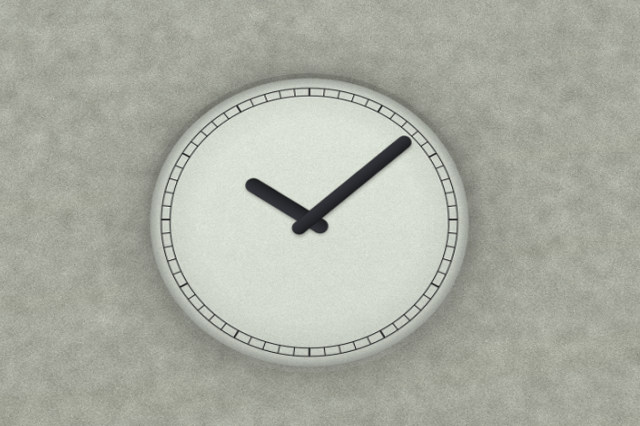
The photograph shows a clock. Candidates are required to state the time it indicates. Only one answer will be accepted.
10:08
